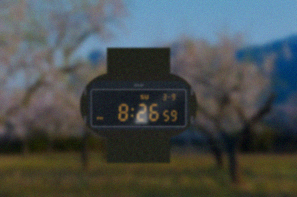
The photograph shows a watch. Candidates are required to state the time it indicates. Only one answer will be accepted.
8:26:59
